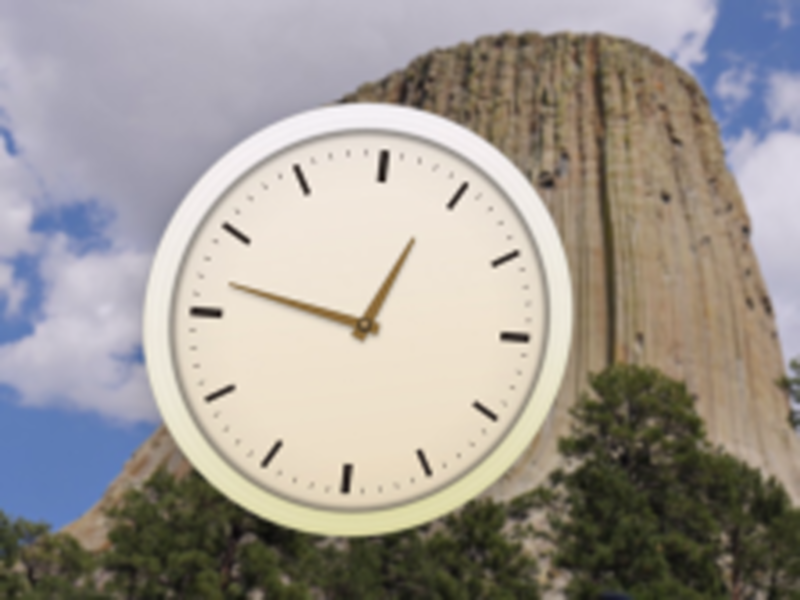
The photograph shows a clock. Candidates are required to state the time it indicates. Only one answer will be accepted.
12:47
